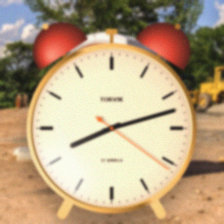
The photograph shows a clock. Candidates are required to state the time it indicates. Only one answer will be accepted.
8:12:21
